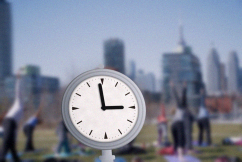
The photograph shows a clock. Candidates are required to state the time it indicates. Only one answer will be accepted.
2:59
